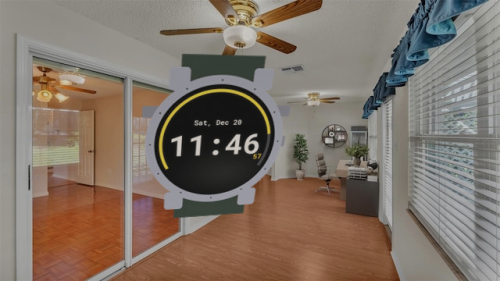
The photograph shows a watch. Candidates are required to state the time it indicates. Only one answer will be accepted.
11:46:57
